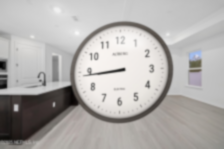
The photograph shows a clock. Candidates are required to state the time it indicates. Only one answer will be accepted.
8:44
